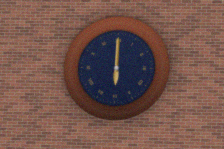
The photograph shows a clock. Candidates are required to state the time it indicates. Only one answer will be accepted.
6:00
